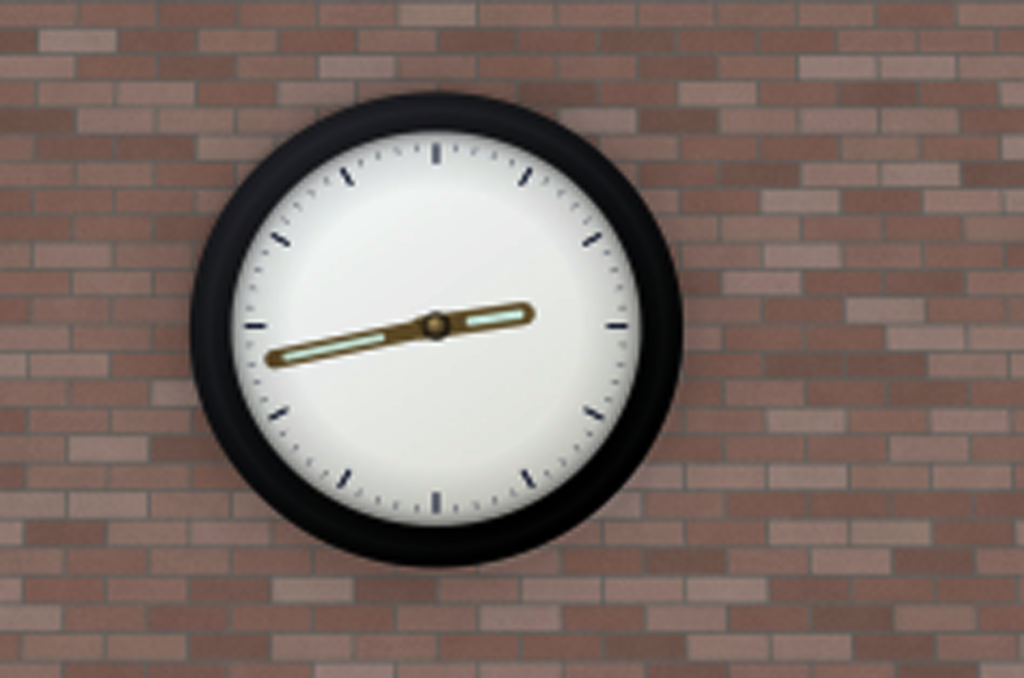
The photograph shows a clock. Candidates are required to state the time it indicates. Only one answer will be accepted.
2:43
